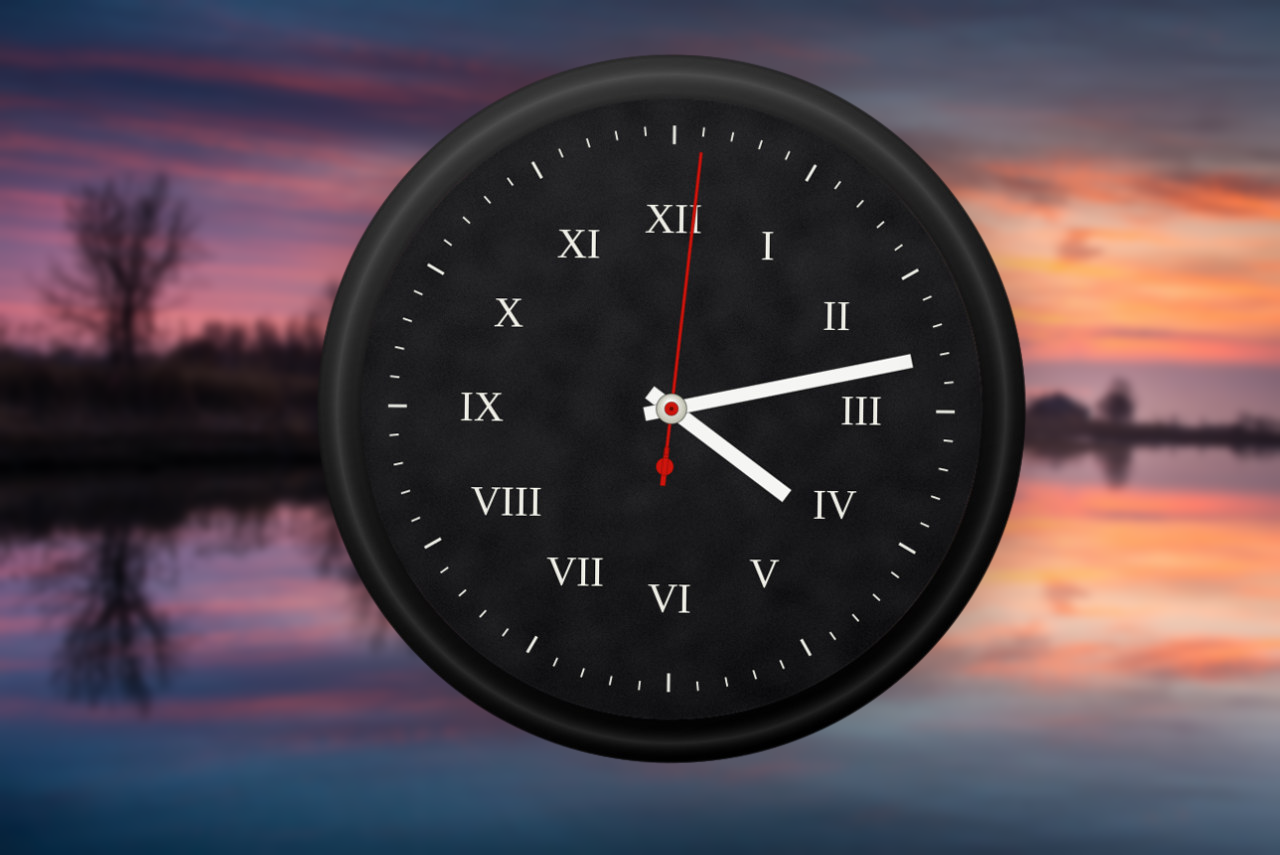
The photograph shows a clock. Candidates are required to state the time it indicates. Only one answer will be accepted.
4:13:01
